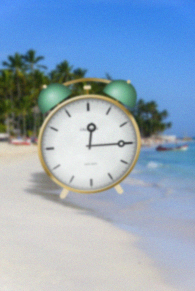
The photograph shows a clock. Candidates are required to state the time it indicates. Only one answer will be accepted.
12:15
